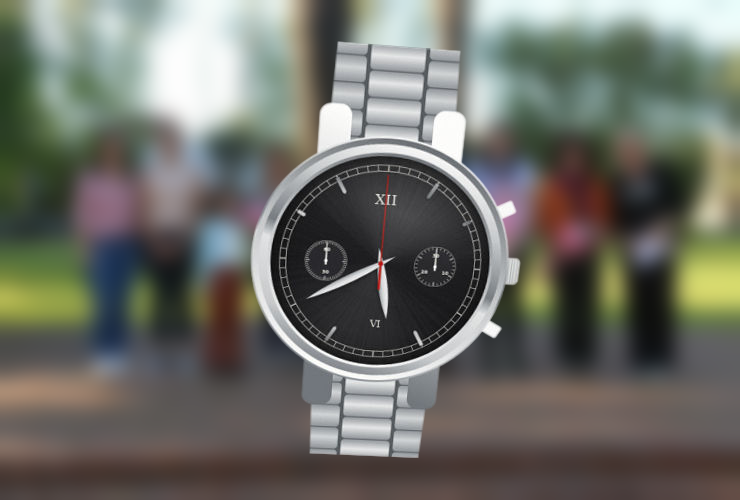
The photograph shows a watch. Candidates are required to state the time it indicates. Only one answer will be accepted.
5:40
